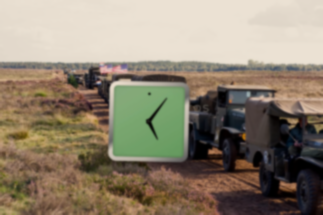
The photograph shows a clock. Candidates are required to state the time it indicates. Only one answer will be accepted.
5:06
